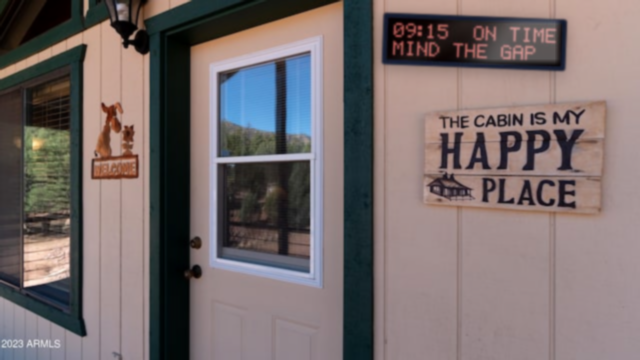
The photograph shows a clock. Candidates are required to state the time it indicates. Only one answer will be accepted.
9:15
